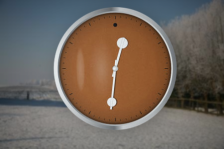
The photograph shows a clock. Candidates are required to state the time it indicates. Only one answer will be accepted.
12:31
